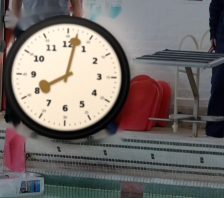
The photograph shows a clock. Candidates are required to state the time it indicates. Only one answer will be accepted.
8:02
